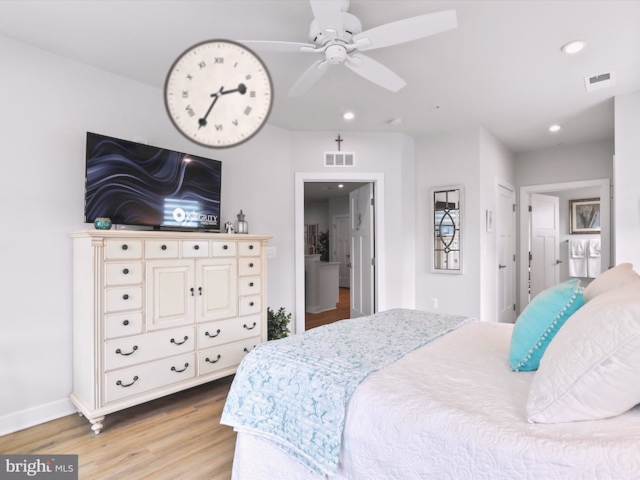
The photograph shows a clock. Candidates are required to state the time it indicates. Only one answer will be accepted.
2:35
